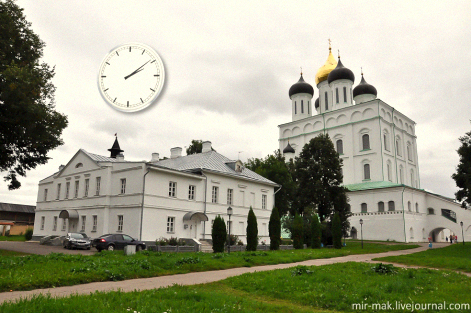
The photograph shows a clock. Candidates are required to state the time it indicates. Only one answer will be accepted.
2:09
